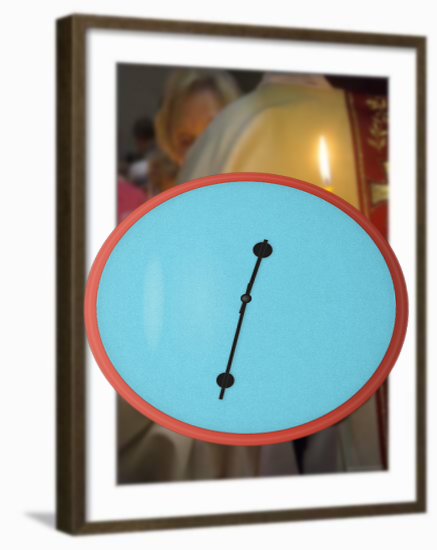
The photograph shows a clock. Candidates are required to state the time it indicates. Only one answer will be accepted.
12:32
